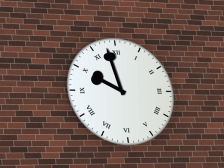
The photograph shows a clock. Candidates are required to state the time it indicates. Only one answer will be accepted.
9:58
